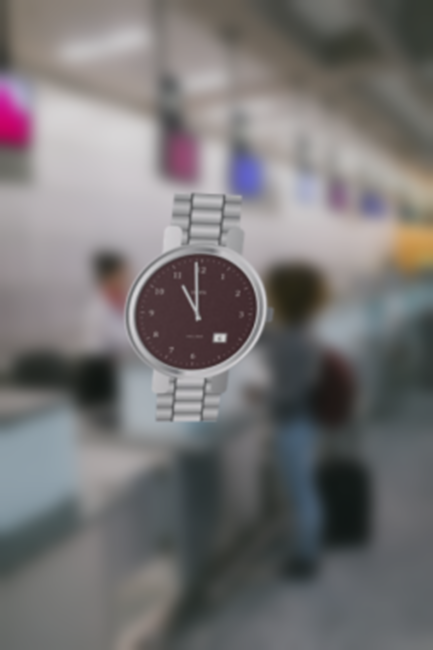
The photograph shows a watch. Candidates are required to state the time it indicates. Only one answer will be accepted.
10:59
